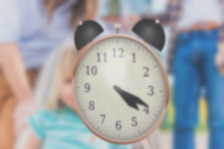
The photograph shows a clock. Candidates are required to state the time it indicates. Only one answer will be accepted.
4:19
